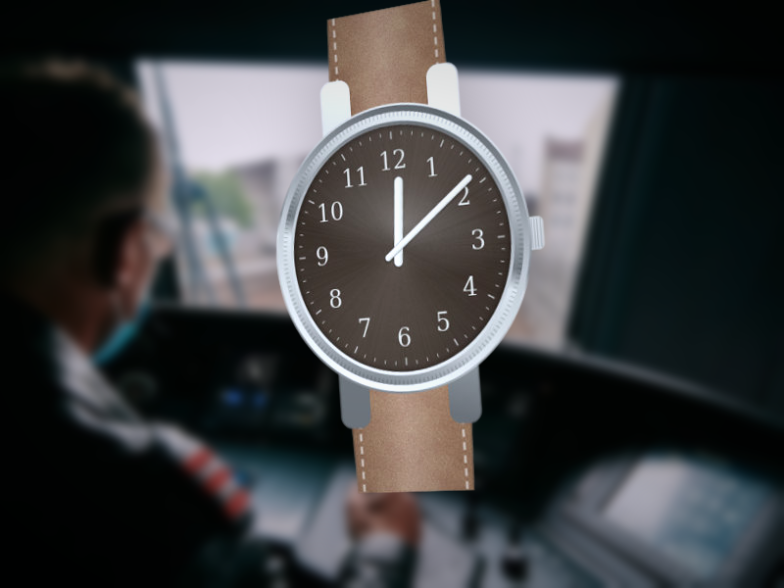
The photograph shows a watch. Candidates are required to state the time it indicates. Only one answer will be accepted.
12:09
